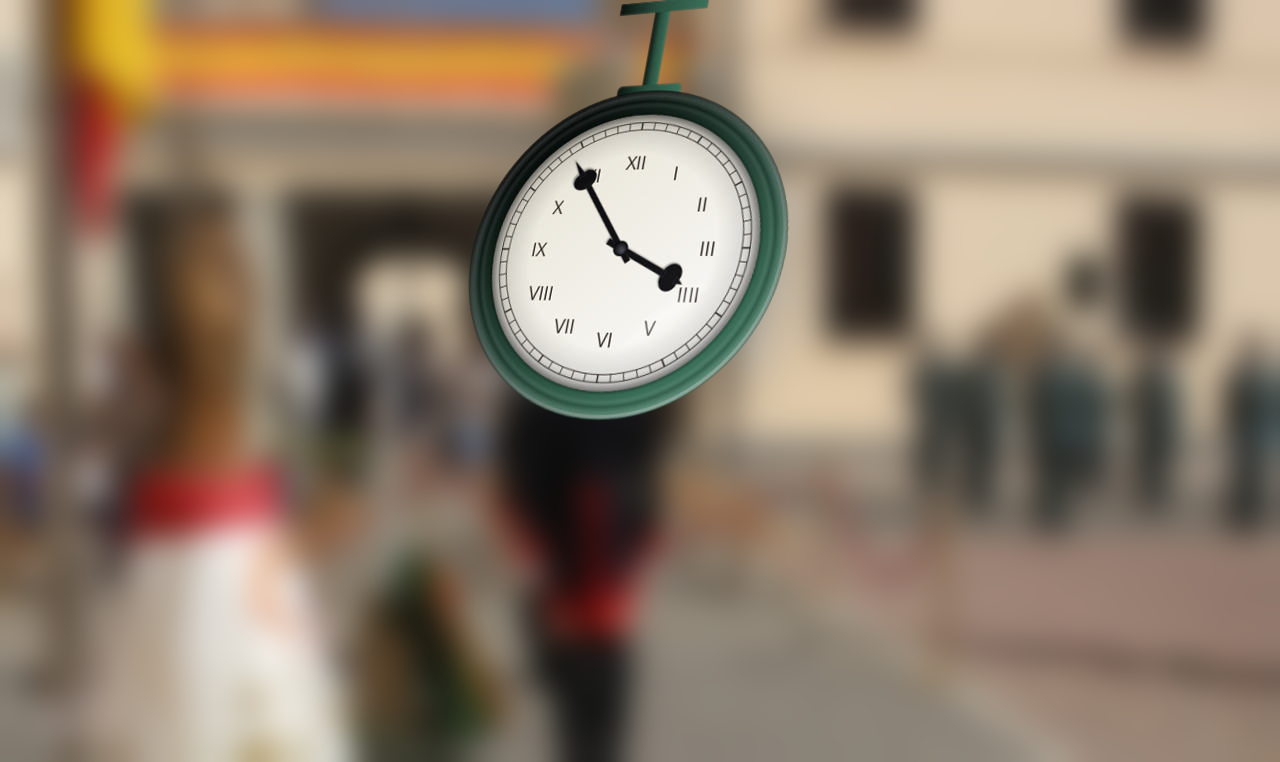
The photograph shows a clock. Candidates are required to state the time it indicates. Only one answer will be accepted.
3:54
